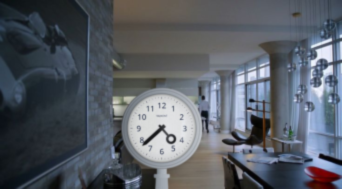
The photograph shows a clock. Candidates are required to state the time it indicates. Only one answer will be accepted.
4:38
